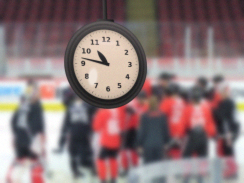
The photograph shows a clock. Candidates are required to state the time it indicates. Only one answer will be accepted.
10:47
